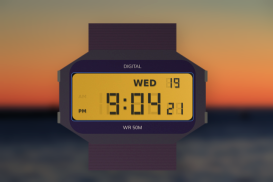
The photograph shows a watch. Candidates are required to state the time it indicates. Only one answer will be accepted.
9:04:21
